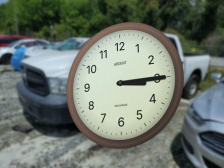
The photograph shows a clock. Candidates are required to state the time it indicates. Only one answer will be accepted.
3:15
